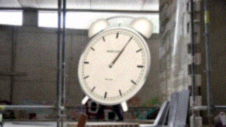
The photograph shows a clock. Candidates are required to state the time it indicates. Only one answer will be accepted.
1:05
